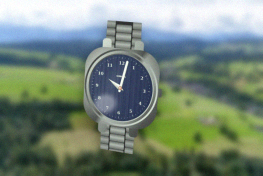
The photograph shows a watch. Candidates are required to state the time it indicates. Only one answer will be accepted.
10:02
